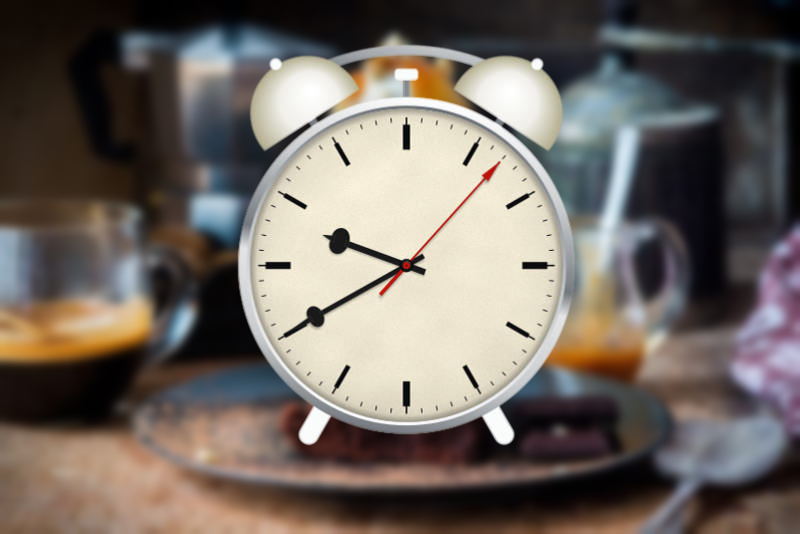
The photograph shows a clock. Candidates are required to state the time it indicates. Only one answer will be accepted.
9:40:07
